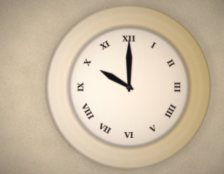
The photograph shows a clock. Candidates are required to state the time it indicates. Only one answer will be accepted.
10:00
